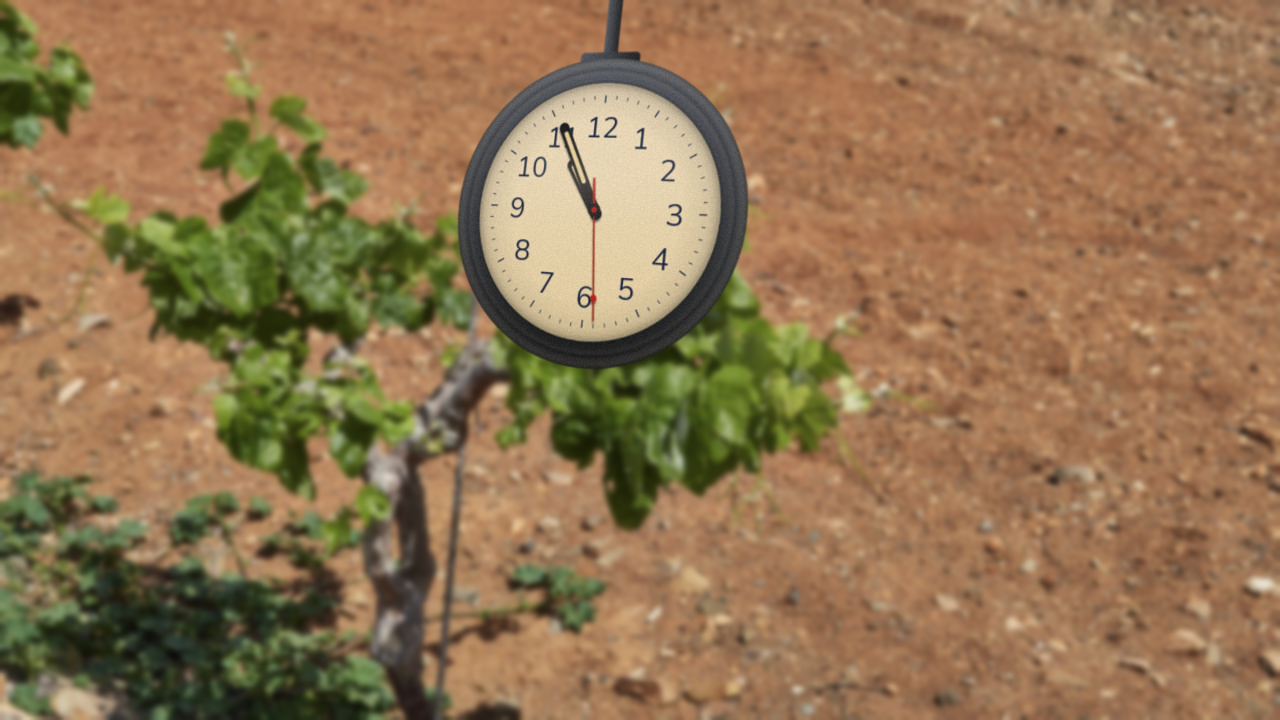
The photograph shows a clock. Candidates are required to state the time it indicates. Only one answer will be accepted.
10:55:29
